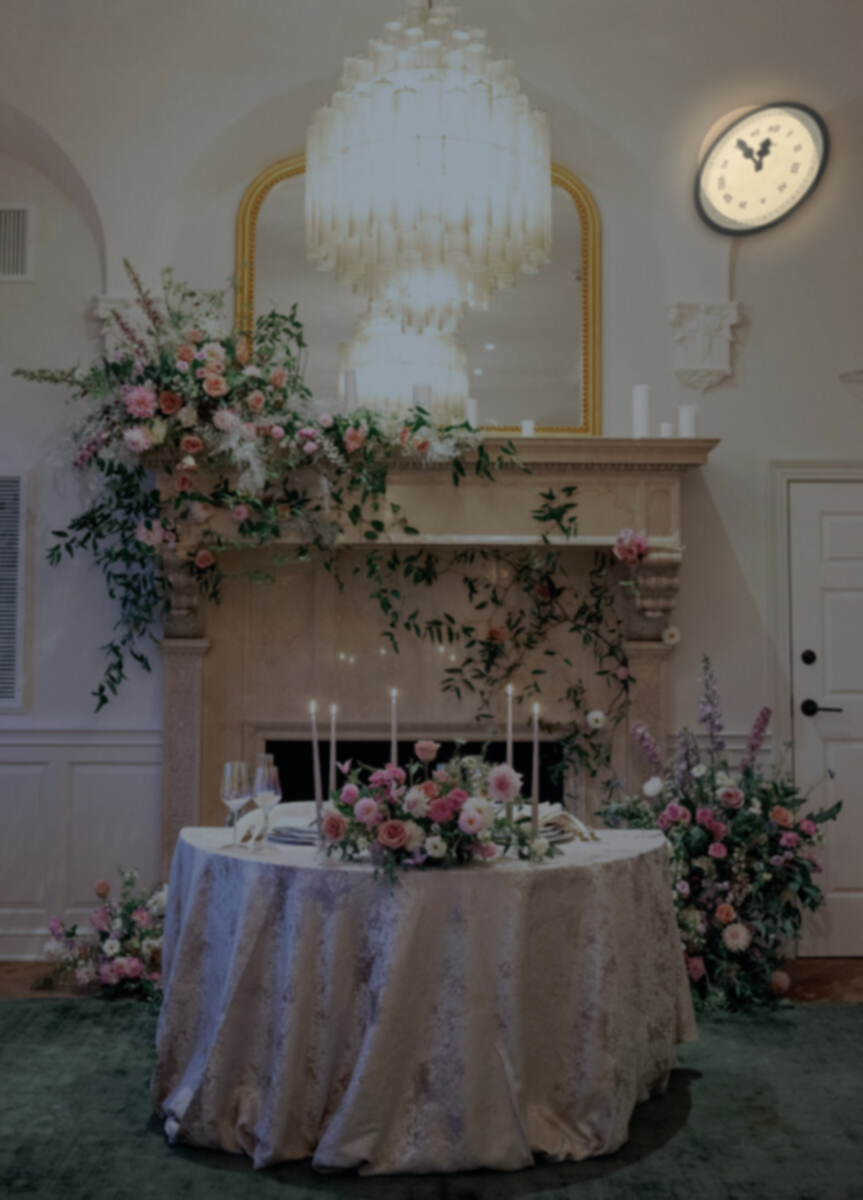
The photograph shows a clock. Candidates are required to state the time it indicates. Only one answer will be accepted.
11:51
